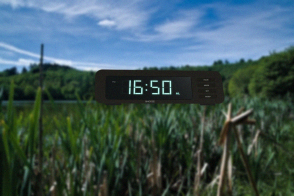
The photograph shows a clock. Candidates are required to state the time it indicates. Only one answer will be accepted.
16:50
